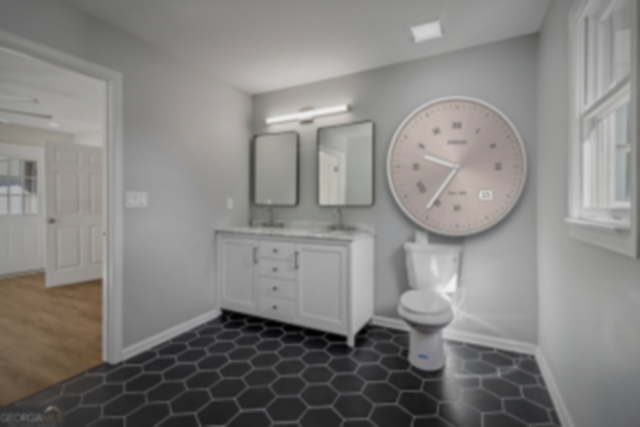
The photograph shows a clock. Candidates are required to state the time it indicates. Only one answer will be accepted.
9:36
